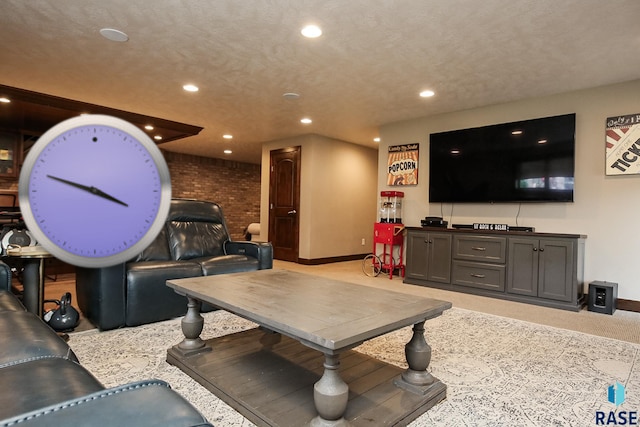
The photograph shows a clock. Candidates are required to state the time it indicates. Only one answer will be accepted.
3:48
